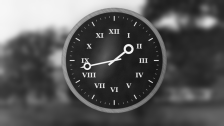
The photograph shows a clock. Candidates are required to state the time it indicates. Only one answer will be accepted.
1:43
